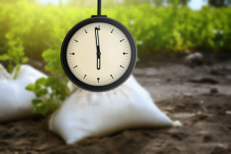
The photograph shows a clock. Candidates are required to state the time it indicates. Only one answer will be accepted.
5:59
